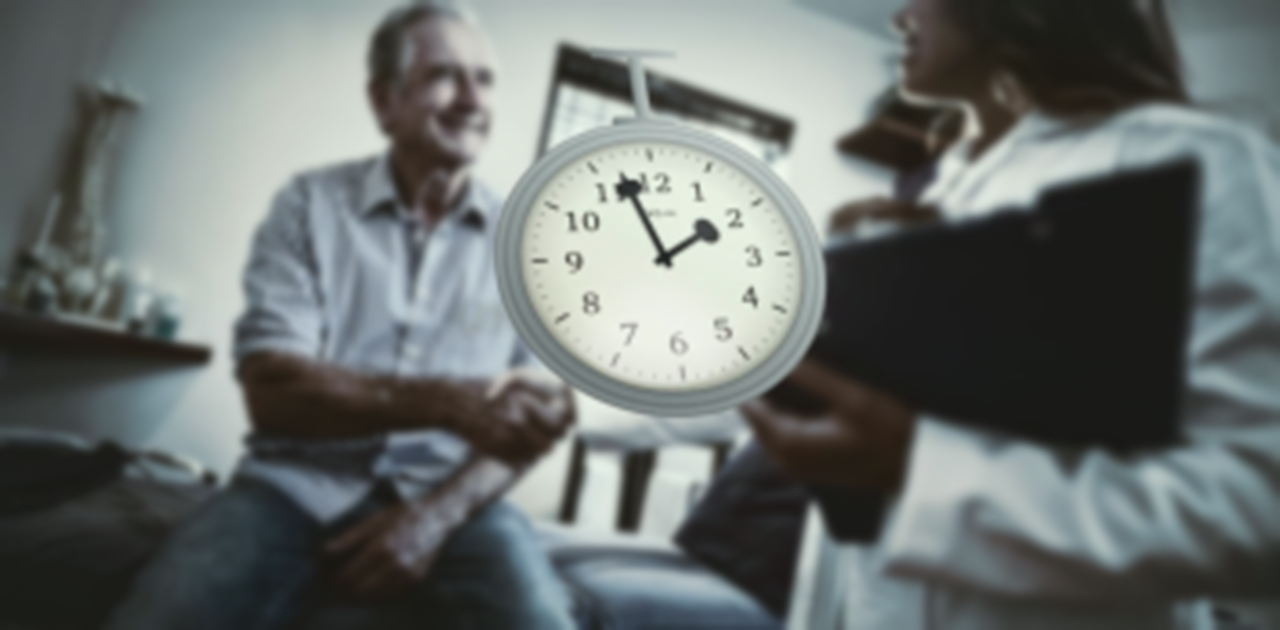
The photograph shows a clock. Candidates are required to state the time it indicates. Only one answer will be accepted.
1:57
